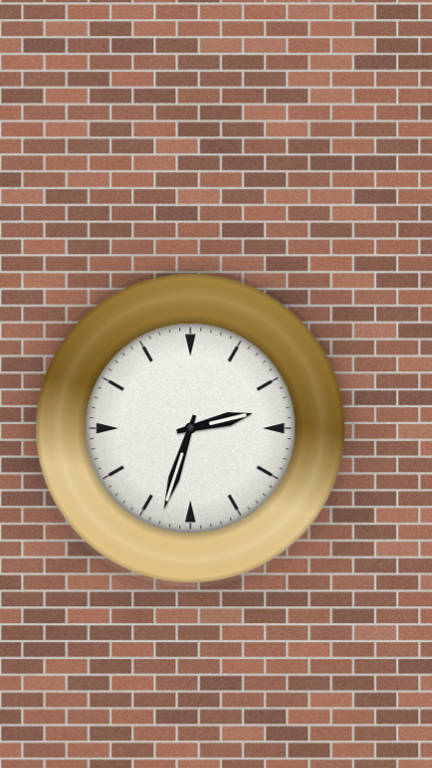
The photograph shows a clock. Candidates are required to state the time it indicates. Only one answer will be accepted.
2:33
